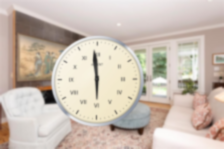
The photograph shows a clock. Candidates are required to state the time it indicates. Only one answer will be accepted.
5:59
